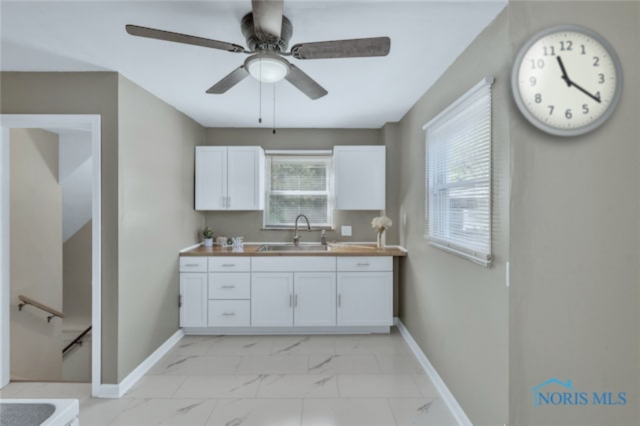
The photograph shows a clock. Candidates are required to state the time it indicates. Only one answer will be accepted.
11:21
